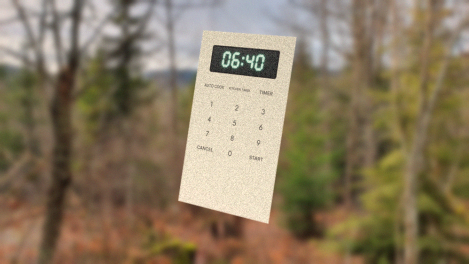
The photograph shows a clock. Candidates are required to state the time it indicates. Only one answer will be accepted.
6:40
